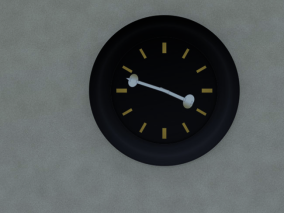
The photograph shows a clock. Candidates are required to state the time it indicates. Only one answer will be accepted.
3:48
